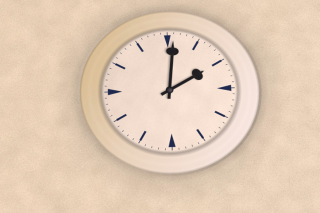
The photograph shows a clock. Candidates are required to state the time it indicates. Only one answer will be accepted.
2:01
